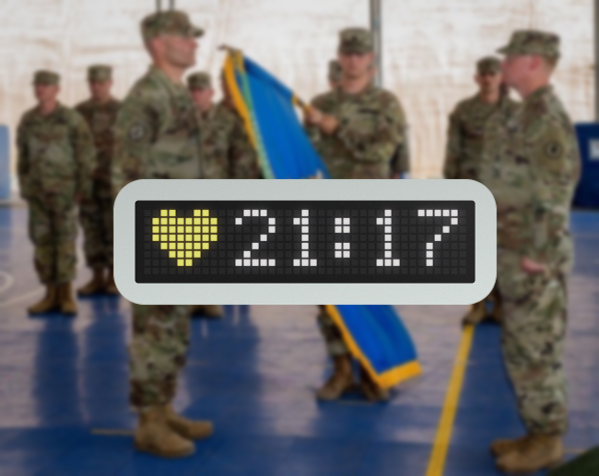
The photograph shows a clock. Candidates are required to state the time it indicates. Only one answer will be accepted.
21:17
